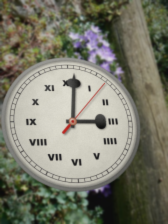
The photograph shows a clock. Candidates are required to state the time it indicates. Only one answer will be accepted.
3:01:07
